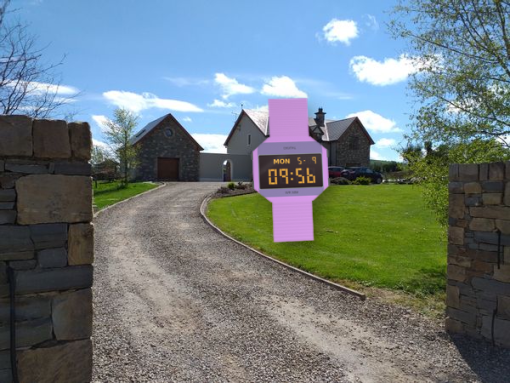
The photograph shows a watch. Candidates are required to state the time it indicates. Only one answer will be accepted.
9:56
